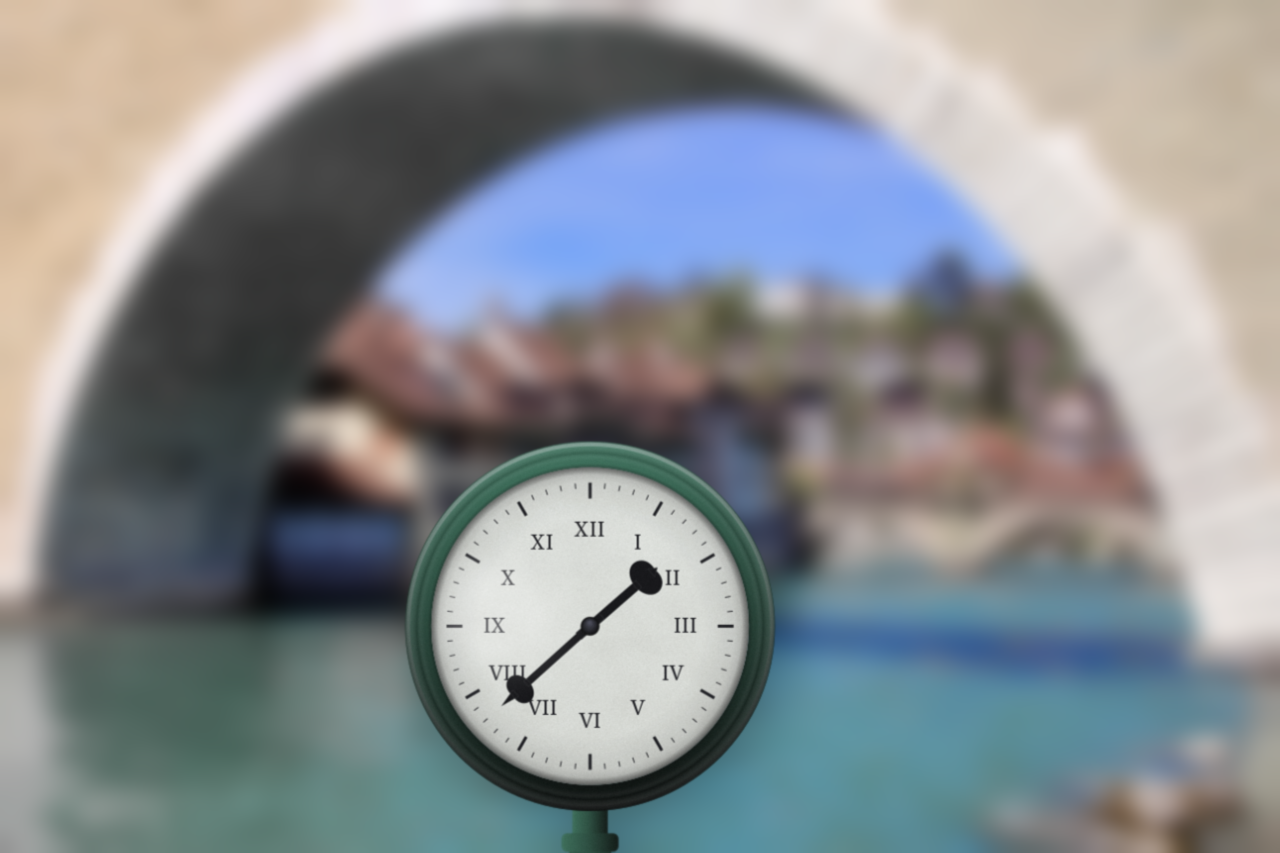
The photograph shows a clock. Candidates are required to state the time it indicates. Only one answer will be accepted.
1:38
